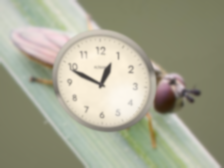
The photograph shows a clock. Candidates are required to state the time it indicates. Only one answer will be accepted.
12:49
